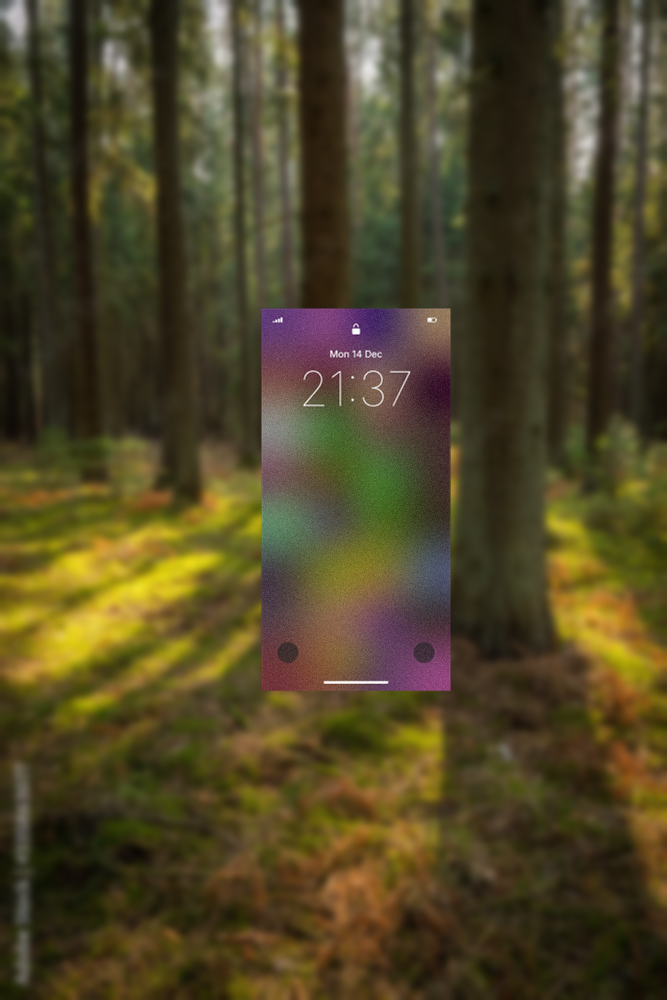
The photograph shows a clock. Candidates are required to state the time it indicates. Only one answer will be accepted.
21:37
